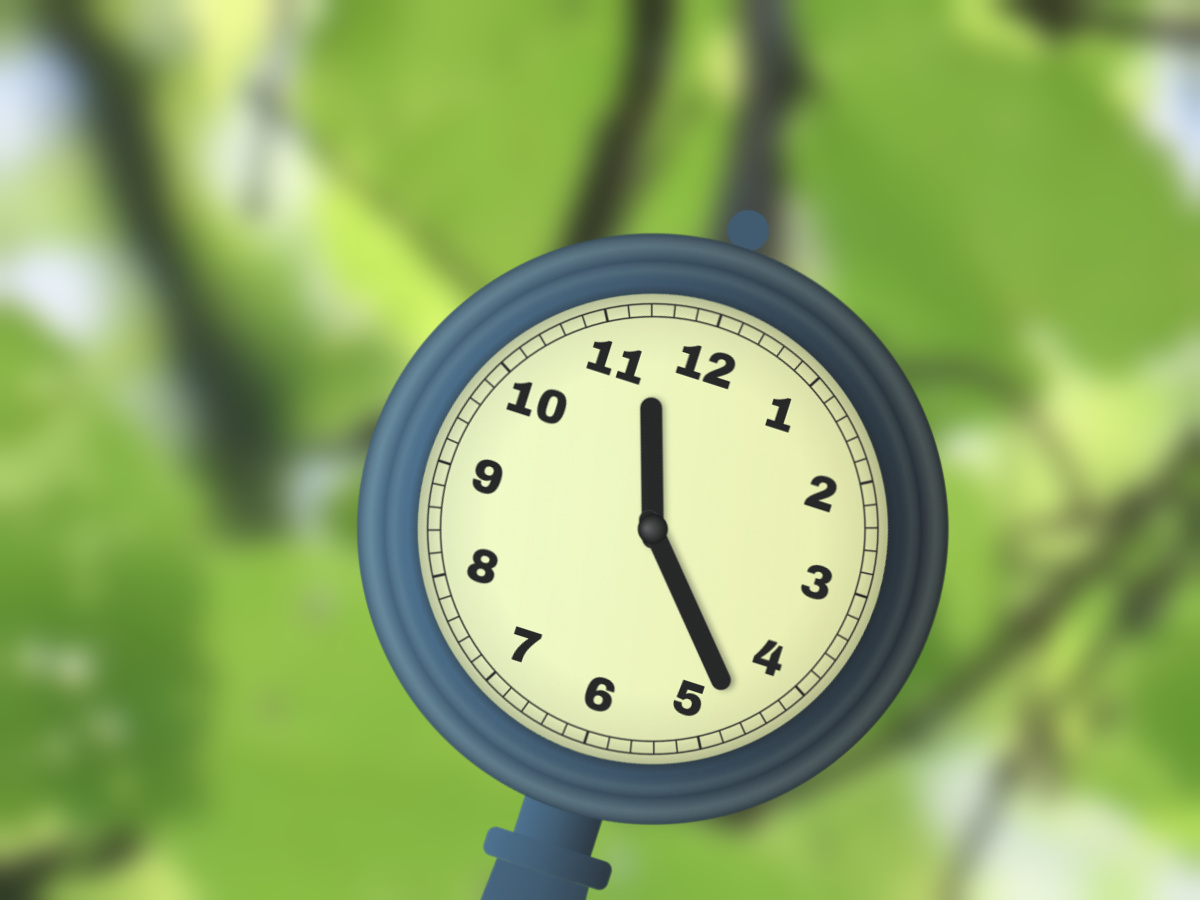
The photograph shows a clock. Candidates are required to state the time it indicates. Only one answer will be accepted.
11:23
